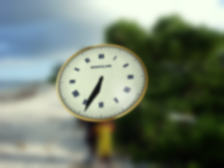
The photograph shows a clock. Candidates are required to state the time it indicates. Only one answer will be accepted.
6:34
